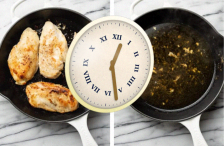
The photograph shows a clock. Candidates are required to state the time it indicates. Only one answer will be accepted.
12:27
